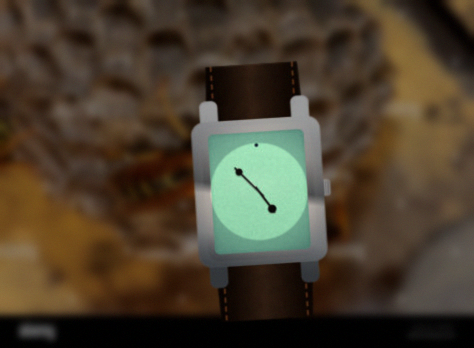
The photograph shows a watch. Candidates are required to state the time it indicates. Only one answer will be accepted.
4:53
